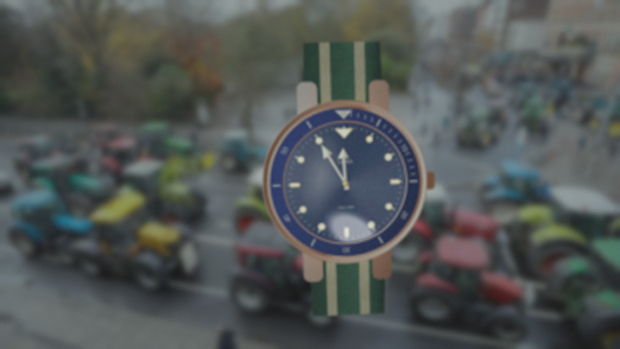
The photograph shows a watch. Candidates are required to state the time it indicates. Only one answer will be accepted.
11:55
